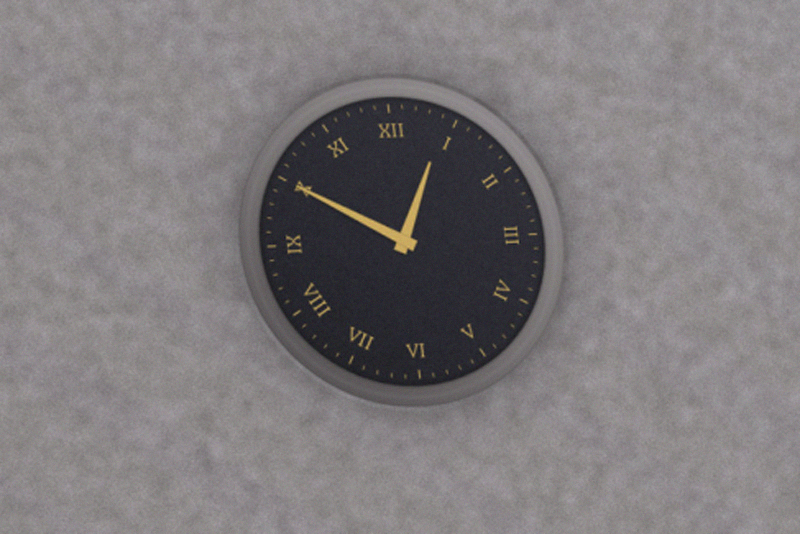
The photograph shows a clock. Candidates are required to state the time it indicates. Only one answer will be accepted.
12:50
